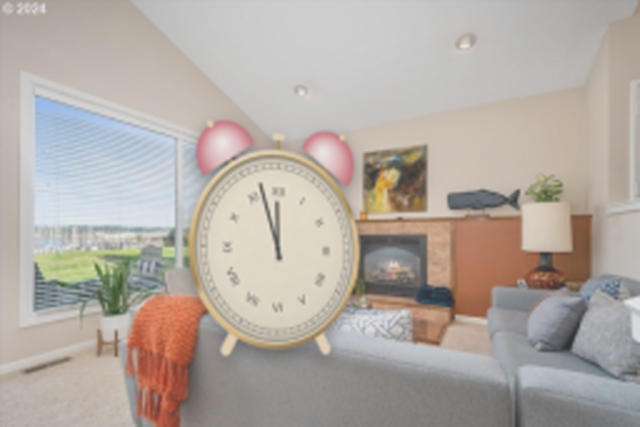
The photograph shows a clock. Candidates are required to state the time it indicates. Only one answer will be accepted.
11:57
